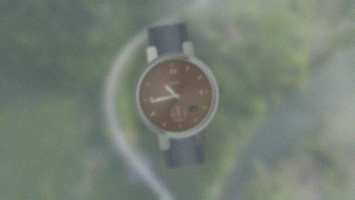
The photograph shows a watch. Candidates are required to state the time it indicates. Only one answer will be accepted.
10:44
